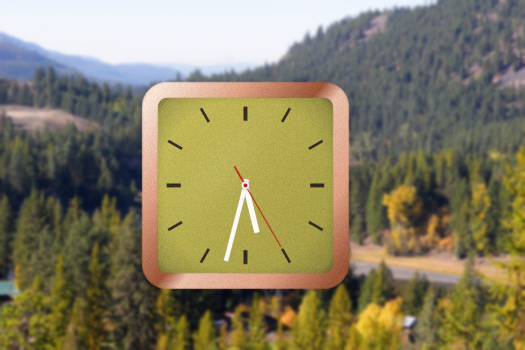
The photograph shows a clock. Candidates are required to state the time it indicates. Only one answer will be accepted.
5:32:25
